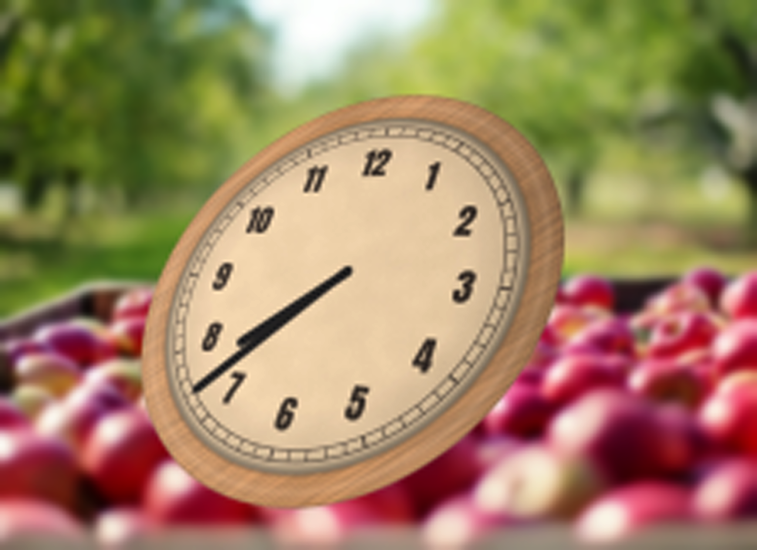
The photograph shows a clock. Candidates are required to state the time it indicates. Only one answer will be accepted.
7:37
